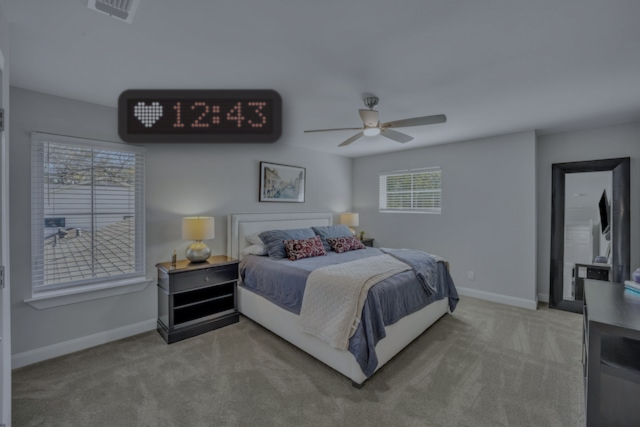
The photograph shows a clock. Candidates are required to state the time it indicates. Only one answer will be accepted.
12:43
